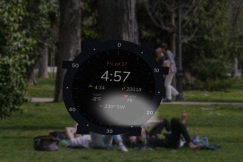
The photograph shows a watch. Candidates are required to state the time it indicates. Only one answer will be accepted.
4:57
